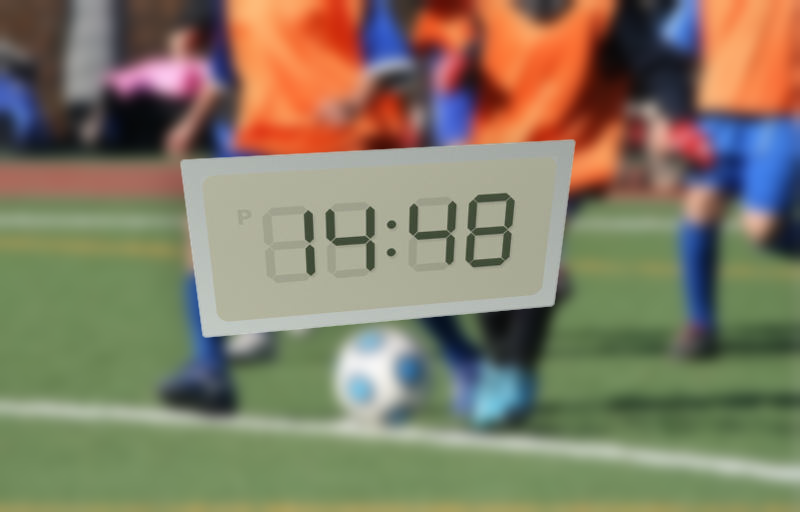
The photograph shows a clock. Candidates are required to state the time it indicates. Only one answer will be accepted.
14:48
